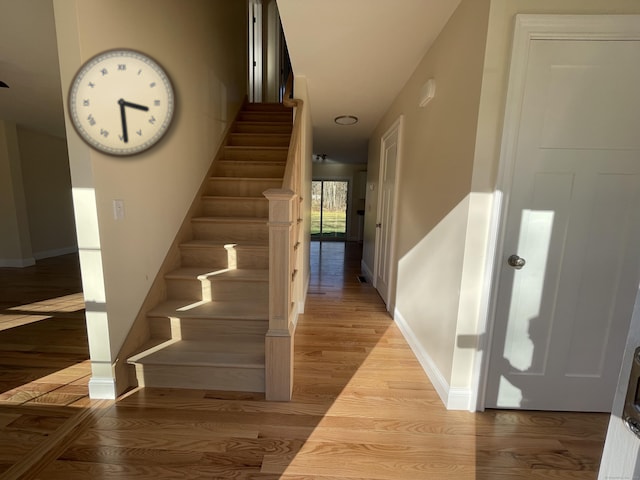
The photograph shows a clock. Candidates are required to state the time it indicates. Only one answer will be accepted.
3:29
